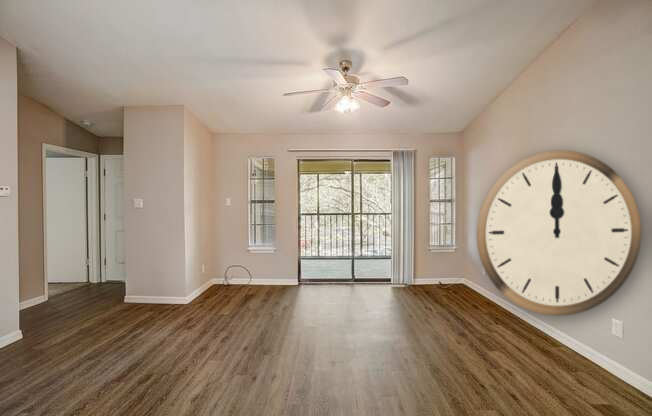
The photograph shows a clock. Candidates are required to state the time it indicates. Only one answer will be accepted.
12:00
